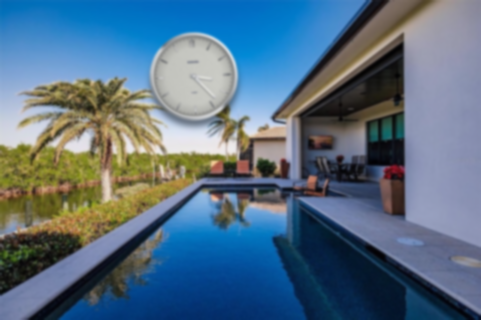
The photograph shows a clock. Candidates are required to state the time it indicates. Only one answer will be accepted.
3:23
